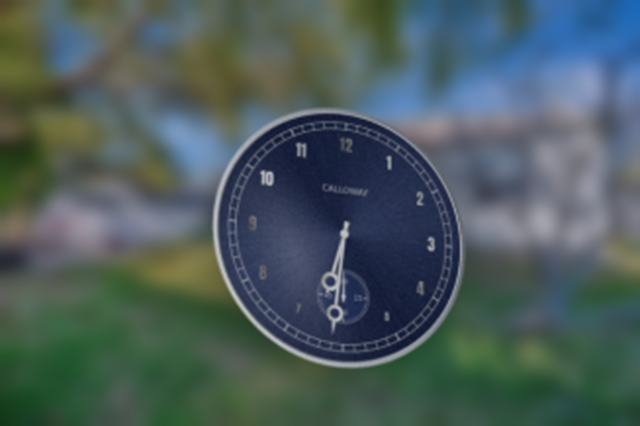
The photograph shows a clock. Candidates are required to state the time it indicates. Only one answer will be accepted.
6:31
